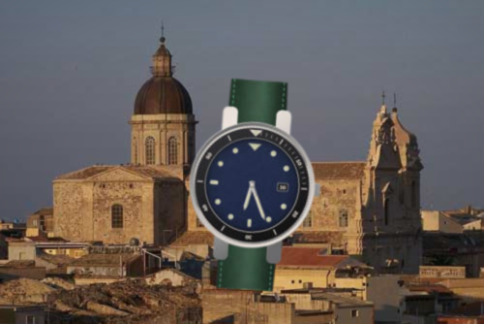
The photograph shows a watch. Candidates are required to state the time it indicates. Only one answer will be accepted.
6:26
